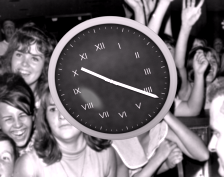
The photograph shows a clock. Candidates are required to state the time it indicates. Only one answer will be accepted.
10:21
